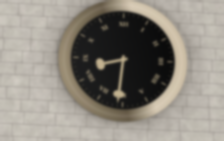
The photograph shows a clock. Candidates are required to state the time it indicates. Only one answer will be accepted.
8:31
